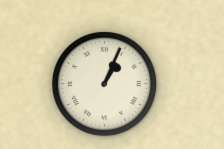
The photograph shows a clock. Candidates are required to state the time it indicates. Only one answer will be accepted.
1:04
